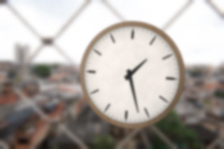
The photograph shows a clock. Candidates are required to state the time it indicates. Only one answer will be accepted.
1:27
